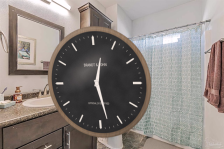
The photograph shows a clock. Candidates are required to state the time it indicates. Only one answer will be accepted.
12:28
